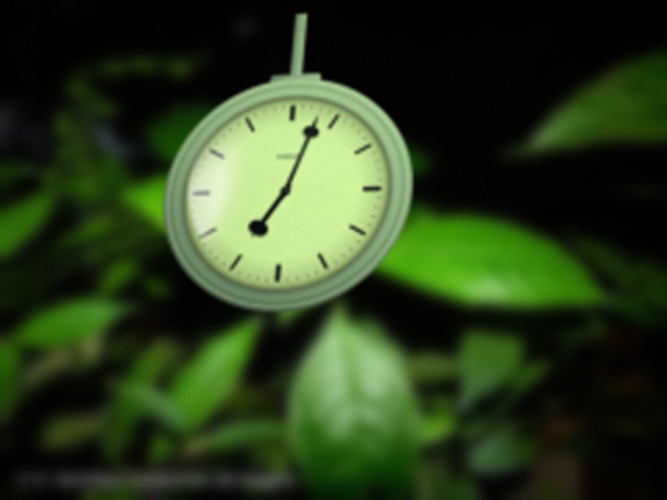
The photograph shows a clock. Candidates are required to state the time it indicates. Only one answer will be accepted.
7:03
